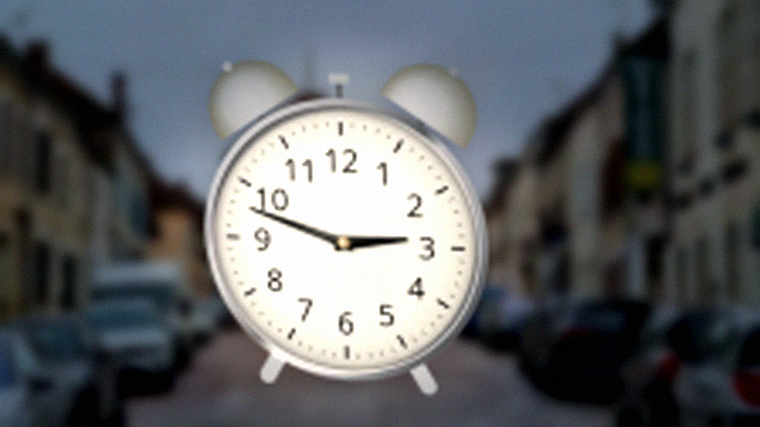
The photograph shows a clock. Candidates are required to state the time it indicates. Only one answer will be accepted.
2:48
